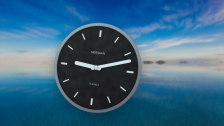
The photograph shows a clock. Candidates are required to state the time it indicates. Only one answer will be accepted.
9:12
